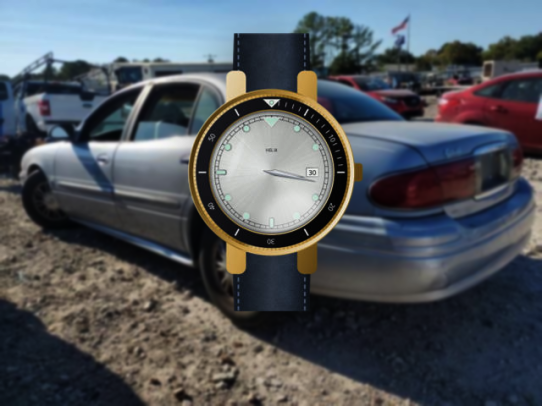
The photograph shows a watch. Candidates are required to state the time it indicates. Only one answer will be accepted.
3:17
